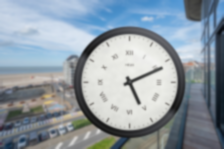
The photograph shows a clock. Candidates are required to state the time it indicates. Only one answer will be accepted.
5:11
